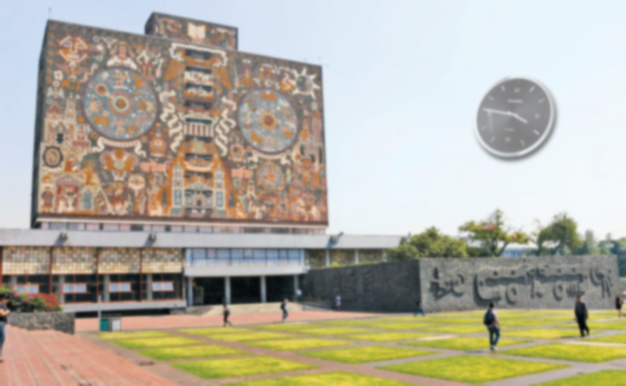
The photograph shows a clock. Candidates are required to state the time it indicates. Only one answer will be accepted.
3:46
